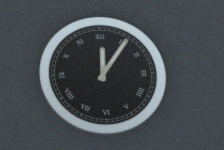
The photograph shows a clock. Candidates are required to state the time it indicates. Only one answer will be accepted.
12:06
